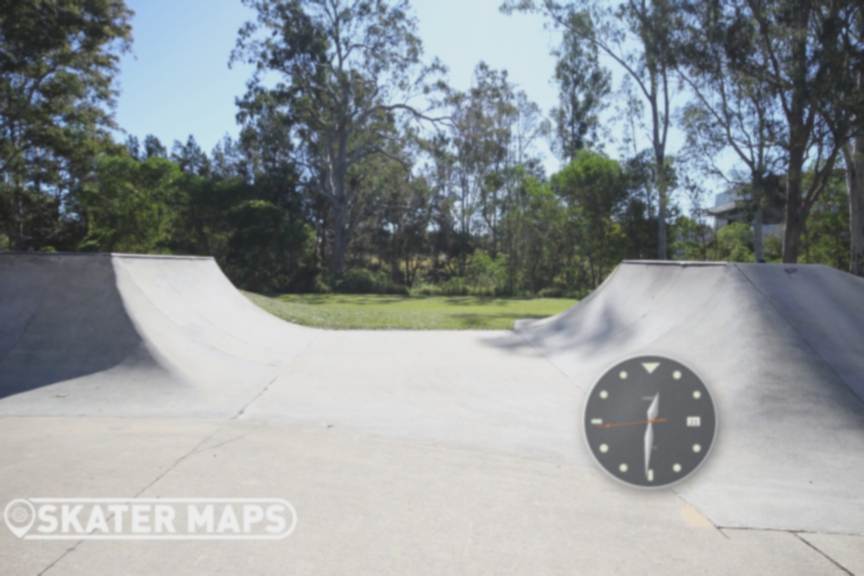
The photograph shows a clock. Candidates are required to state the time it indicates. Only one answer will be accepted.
12:30:44
